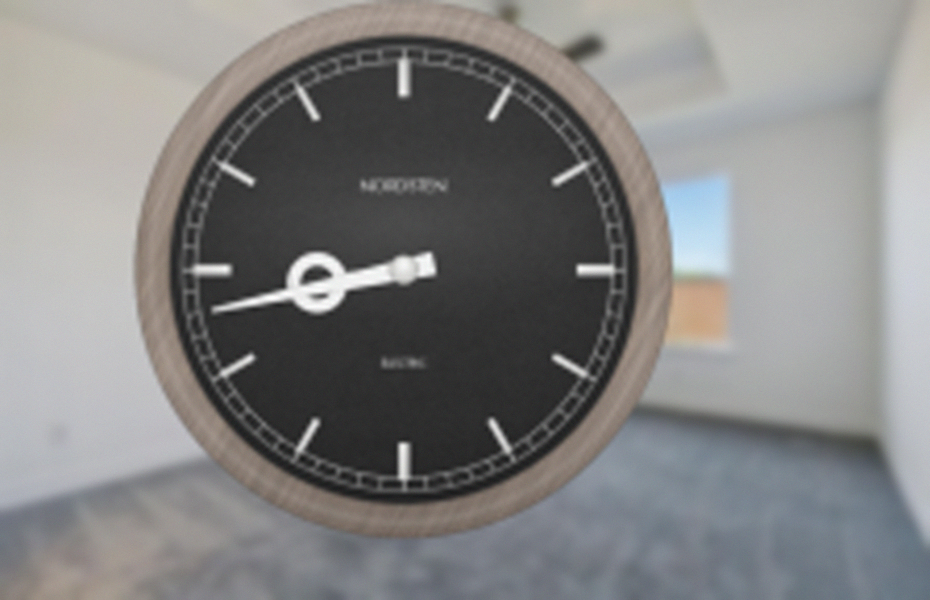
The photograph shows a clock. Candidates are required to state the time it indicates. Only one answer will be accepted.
8:43
